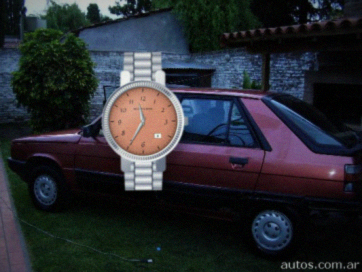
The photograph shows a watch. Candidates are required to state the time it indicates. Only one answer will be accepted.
11:35
